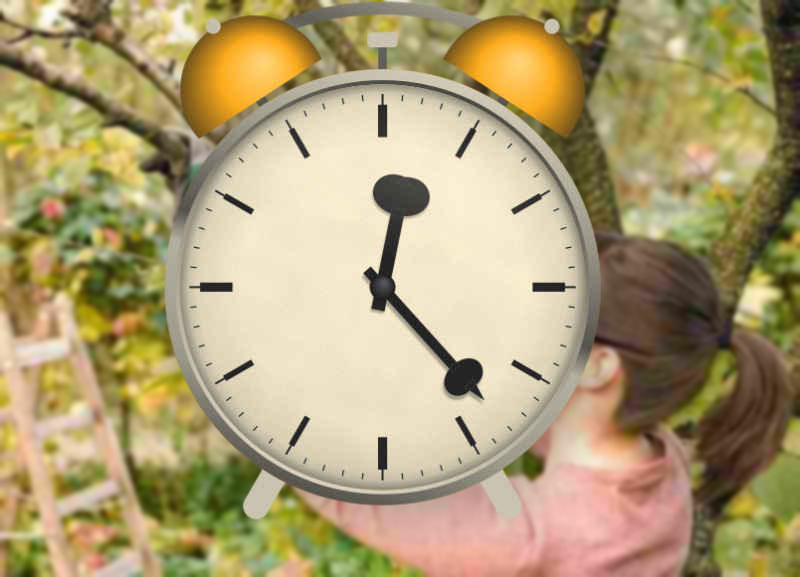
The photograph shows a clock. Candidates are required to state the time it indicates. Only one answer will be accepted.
12:23
